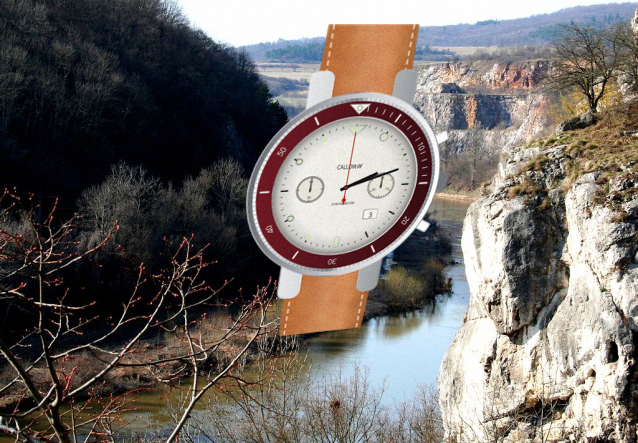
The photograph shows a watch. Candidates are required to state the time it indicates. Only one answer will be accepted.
2:12
